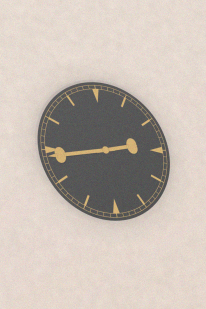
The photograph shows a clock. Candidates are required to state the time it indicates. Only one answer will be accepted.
2:44
